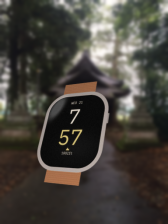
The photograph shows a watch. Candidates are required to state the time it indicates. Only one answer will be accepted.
7:57
